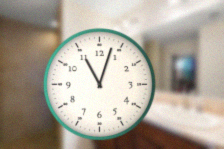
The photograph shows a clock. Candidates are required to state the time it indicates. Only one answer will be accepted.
11:03
